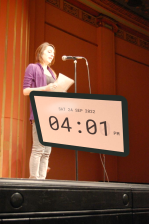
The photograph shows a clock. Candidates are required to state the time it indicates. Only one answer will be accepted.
4:01
